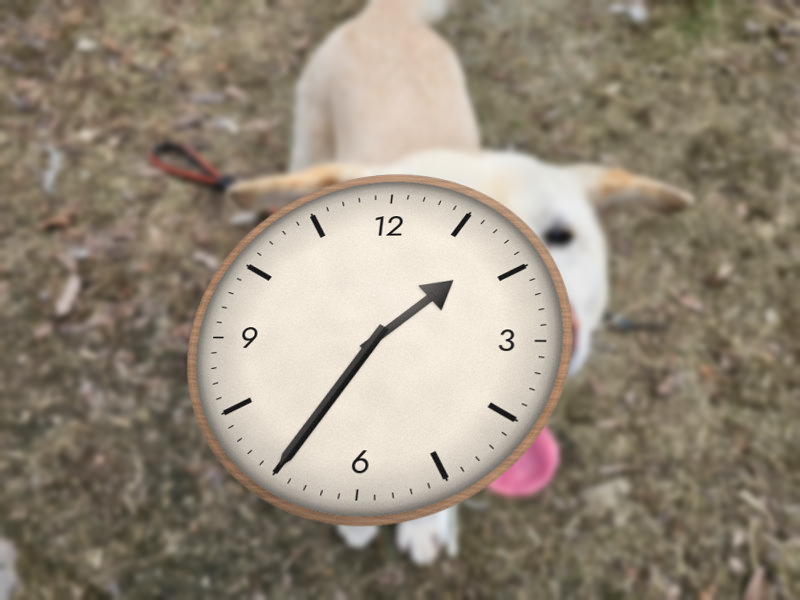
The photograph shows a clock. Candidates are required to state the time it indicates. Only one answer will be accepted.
1:35
